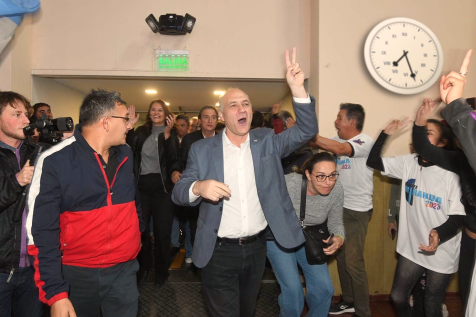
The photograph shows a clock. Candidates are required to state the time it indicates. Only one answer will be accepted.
7:27
